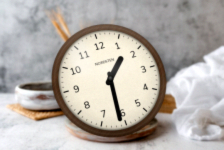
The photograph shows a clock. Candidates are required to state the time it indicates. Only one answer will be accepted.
1:31
